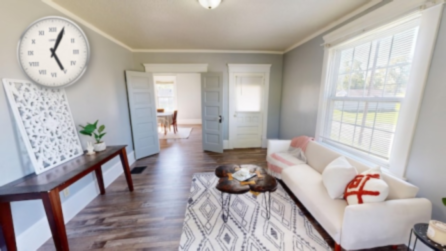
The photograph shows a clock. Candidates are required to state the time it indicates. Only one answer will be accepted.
5:04
